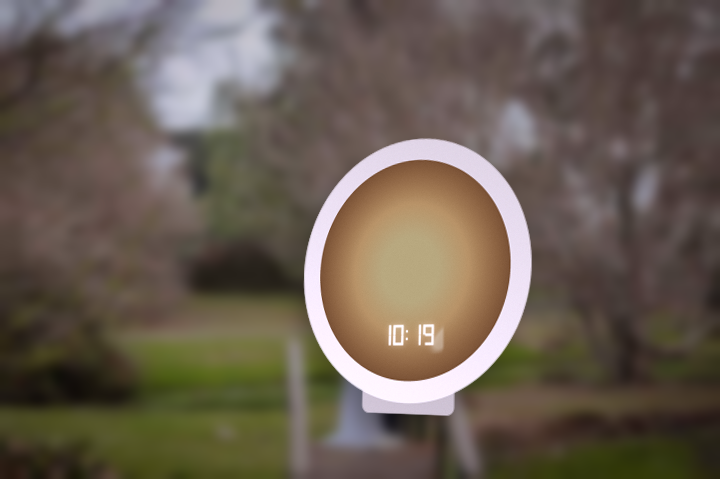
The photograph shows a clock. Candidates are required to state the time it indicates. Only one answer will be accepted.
10:19
